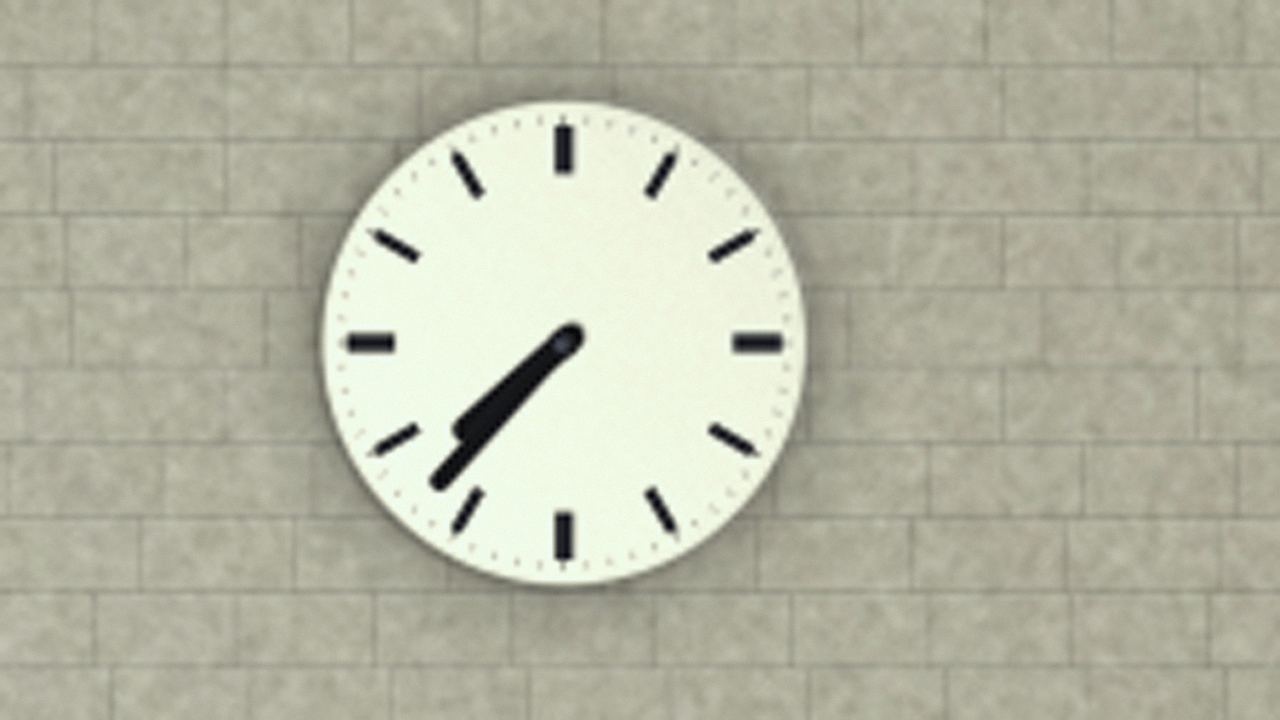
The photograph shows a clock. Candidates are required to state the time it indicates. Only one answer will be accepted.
7:37
